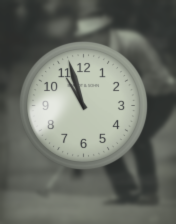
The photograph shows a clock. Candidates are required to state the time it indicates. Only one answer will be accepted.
10:57
